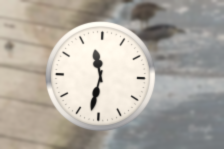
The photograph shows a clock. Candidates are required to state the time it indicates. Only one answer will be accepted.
11:32
